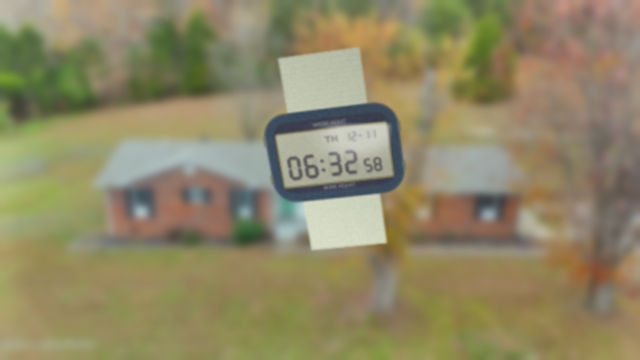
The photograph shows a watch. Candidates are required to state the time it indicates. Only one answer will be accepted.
6:32:58
